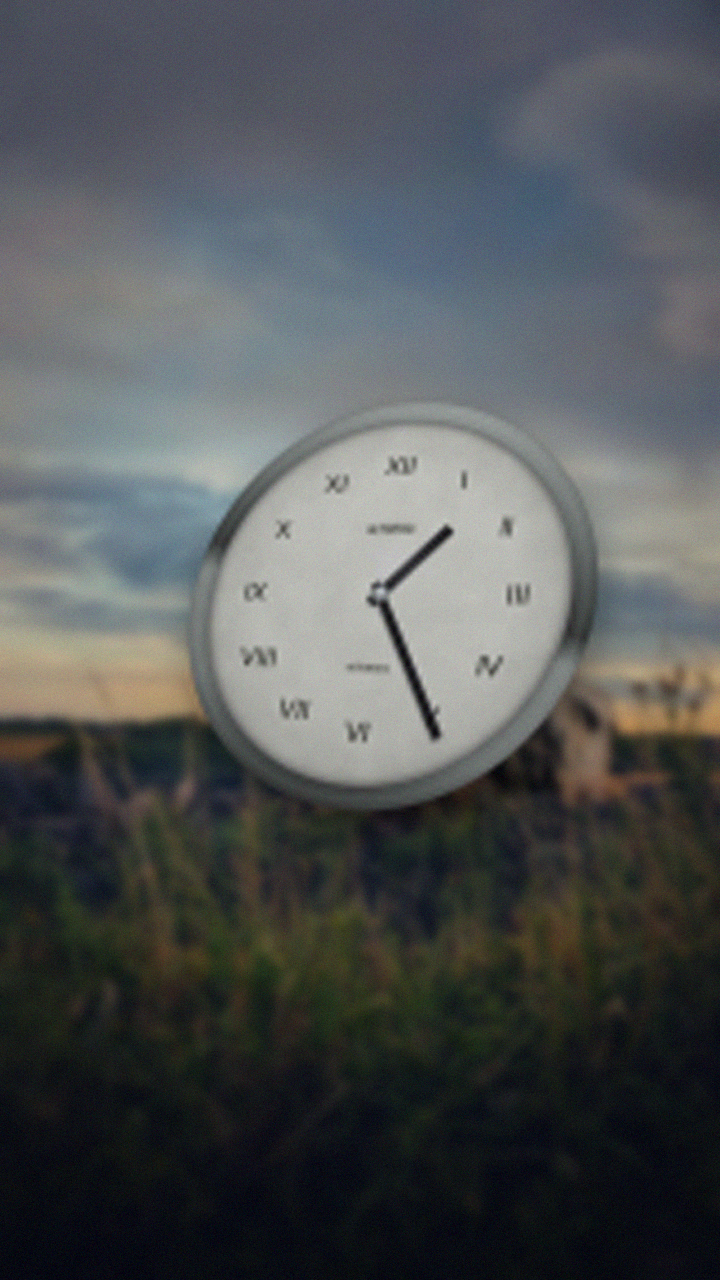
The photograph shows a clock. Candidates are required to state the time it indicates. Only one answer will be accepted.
1:25
